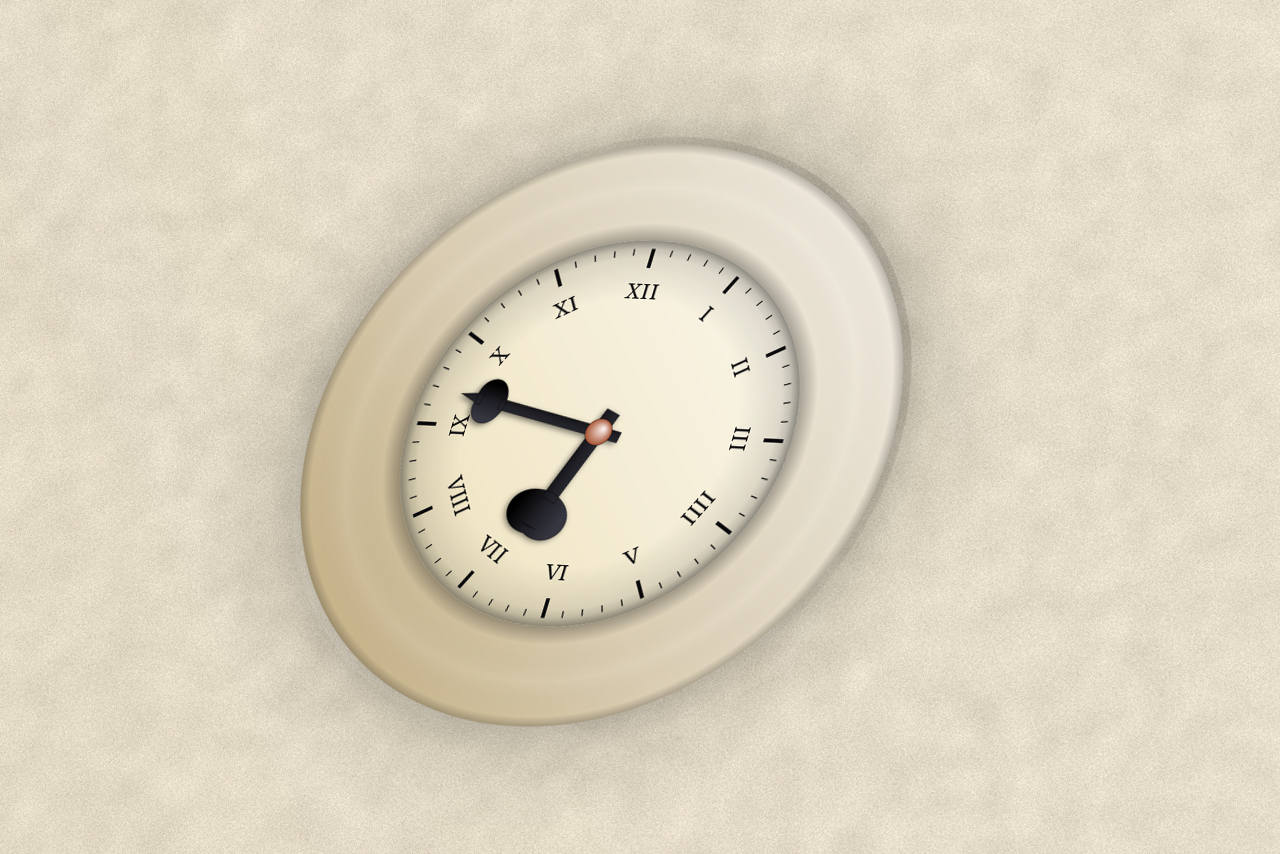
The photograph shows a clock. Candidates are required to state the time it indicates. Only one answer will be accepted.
6:47
